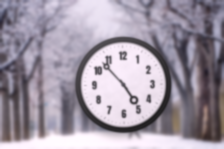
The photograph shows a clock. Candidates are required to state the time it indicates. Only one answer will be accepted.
4:53
